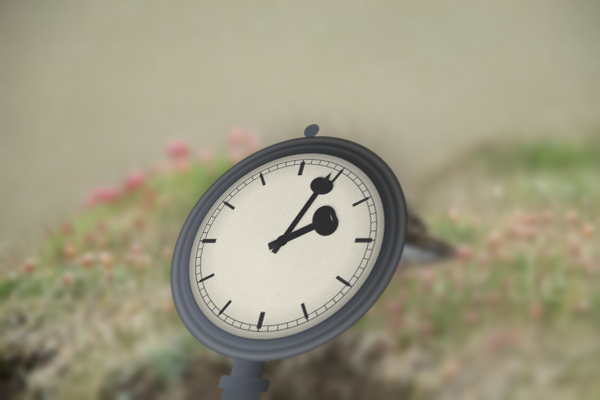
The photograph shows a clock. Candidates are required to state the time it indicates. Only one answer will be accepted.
2:04
